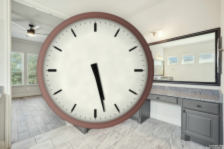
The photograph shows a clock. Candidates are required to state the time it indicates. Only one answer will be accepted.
5:28
